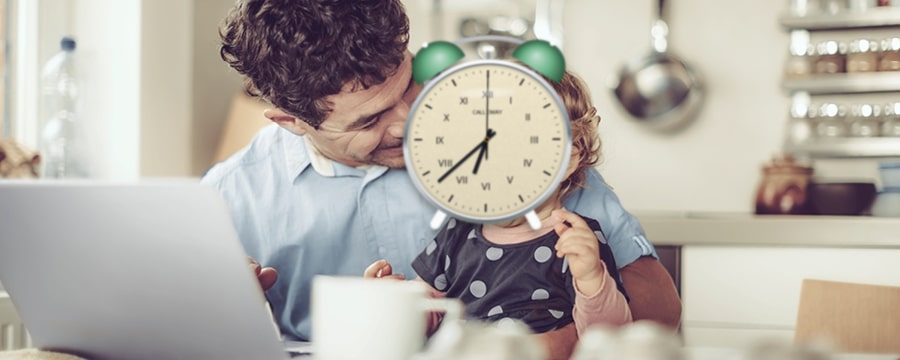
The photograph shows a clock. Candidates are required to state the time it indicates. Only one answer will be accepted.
6:38:00
